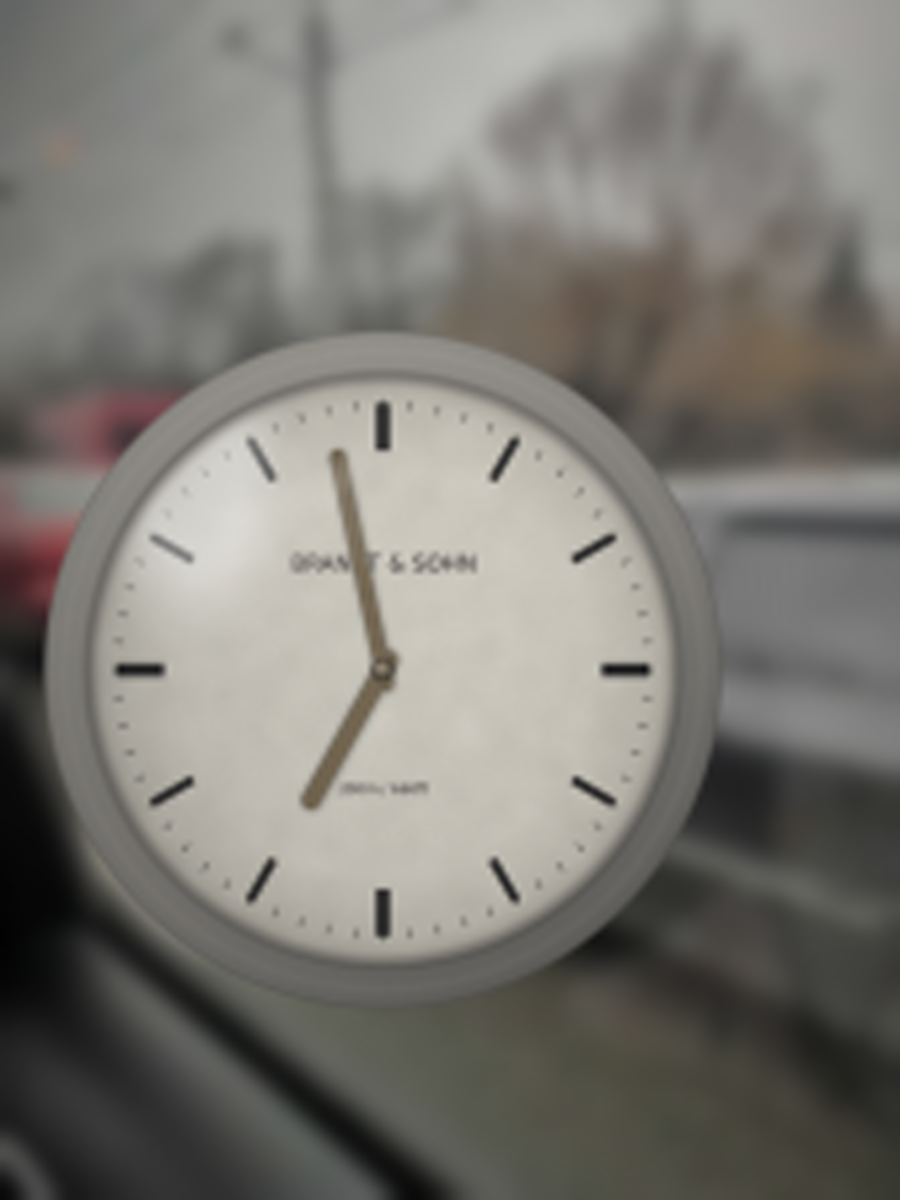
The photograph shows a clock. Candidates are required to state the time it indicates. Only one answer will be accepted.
6:58
